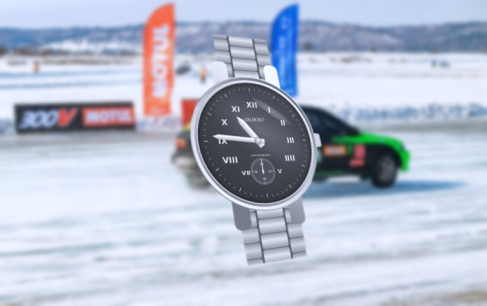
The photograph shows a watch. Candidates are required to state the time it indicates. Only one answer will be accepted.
10:46
